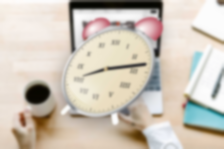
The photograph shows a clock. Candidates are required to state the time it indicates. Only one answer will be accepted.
8:13
